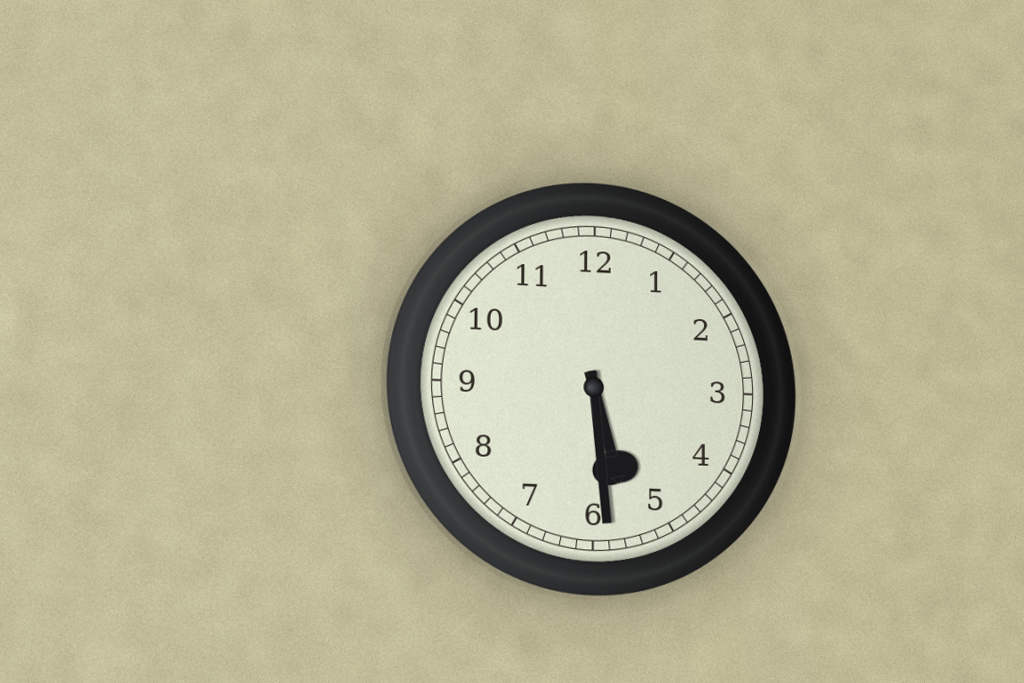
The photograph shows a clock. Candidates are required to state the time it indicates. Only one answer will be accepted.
5:29
